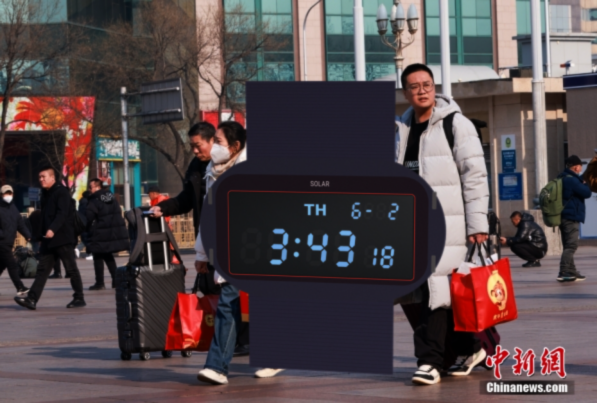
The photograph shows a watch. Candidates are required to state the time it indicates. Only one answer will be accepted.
3:43:18
